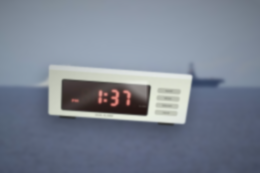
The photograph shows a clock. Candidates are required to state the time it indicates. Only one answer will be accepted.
1:37
